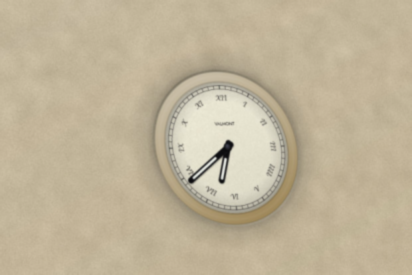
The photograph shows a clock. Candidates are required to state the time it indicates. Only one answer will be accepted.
6:39
